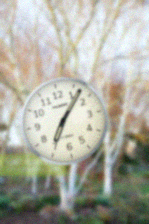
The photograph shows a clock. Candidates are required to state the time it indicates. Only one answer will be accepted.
7:07
